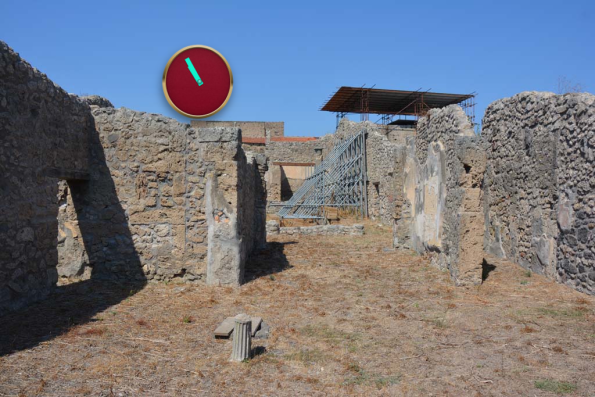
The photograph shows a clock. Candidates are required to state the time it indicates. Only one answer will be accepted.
10:55
